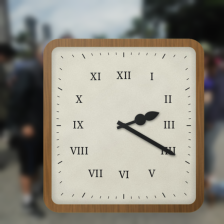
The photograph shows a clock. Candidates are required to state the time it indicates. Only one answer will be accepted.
2:20
